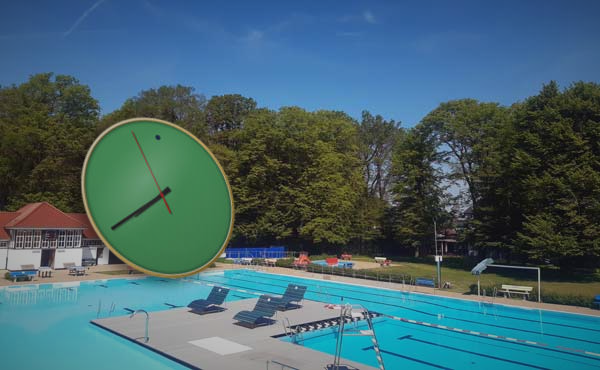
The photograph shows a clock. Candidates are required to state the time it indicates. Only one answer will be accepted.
7:38:56
